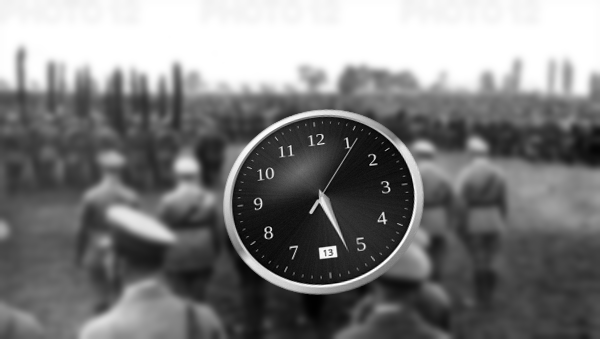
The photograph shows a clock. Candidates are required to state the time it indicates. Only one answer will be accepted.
5:27:06
